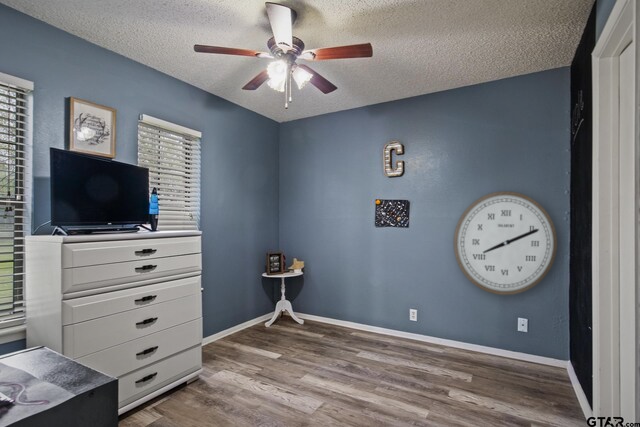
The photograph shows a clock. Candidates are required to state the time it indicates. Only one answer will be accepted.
8:11
